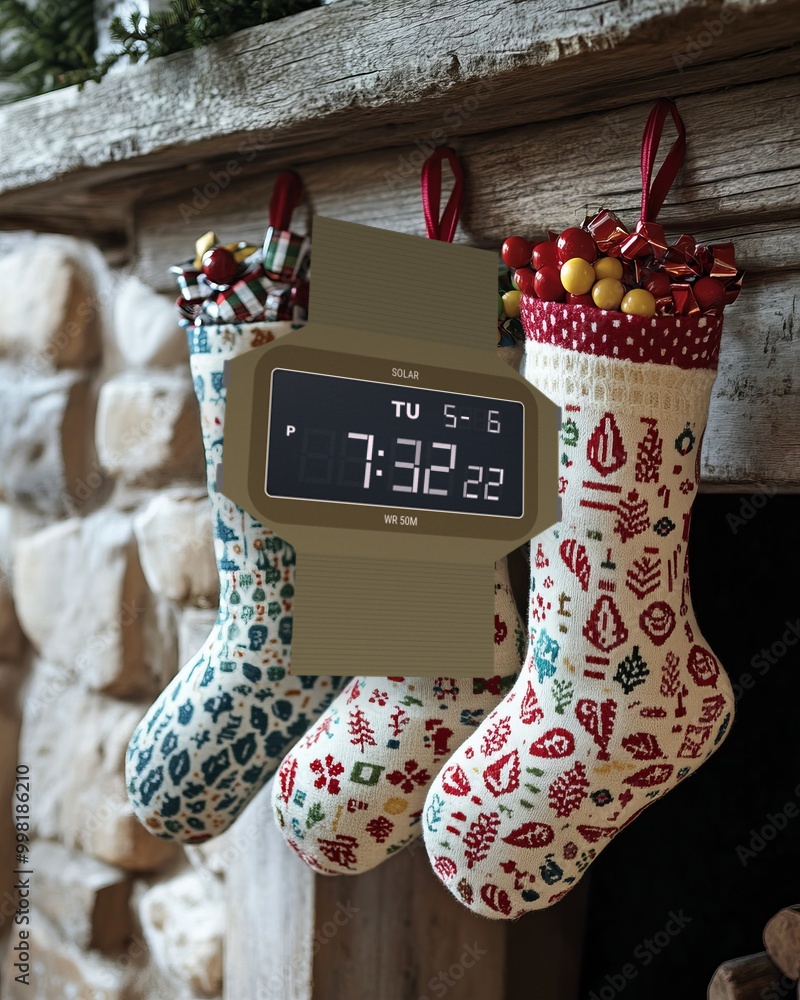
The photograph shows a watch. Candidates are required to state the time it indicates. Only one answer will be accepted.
7:32:22
